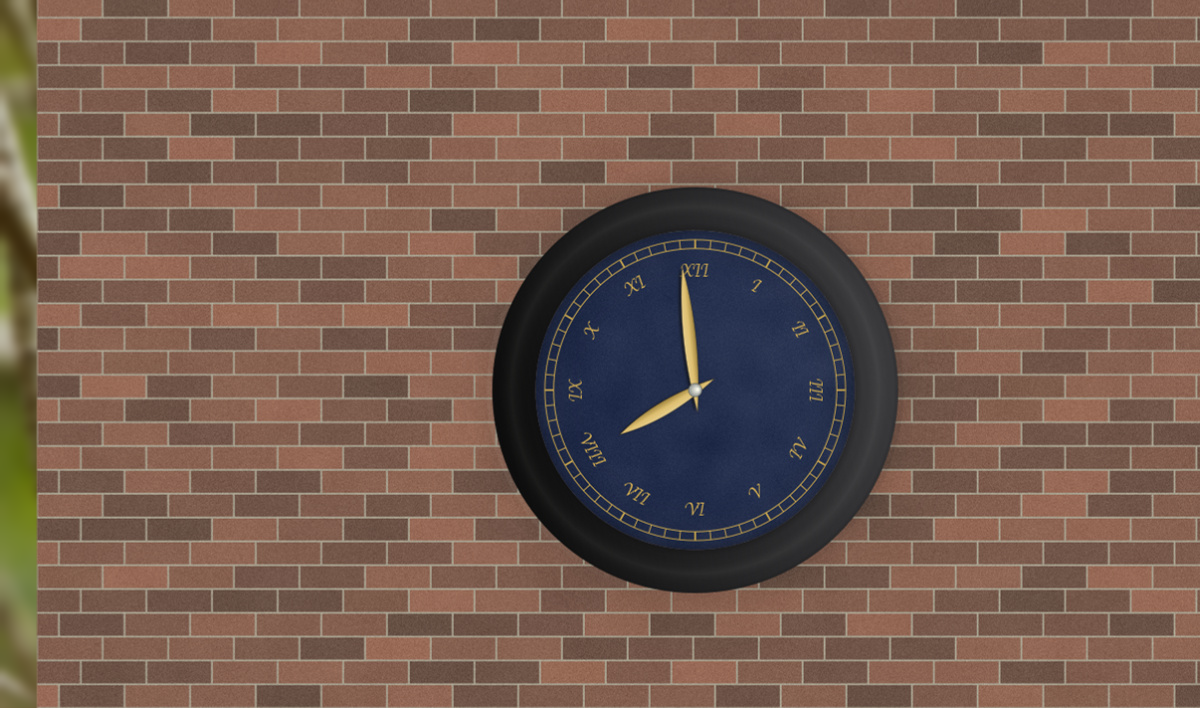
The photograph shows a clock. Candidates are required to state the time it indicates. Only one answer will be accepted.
7:59
